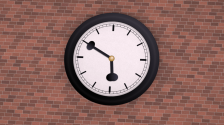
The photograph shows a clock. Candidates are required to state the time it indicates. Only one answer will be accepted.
5:50
